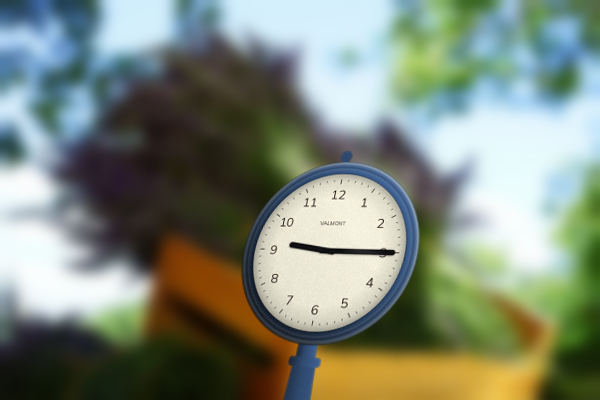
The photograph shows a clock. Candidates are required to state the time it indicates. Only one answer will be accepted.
9:15
